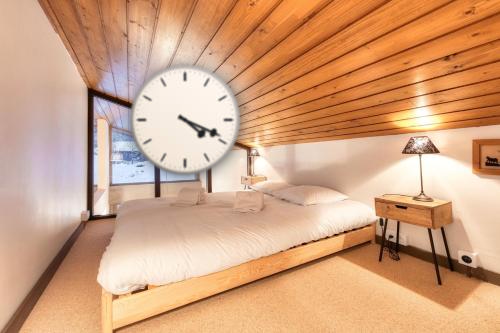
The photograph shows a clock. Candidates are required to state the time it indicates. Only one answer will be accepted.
4:19
